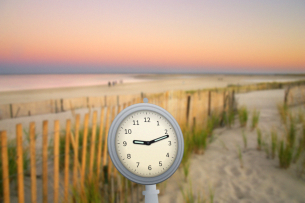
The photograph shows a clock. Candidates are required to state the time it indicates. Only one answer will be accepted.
9:12
